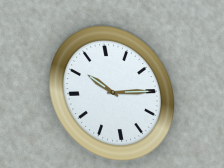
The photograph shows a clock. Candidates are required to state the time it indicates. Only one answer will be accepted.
10:15
